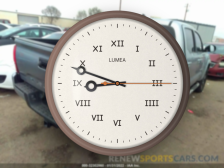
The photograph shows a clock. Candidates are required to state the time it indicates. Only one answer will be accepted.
8:48:15
